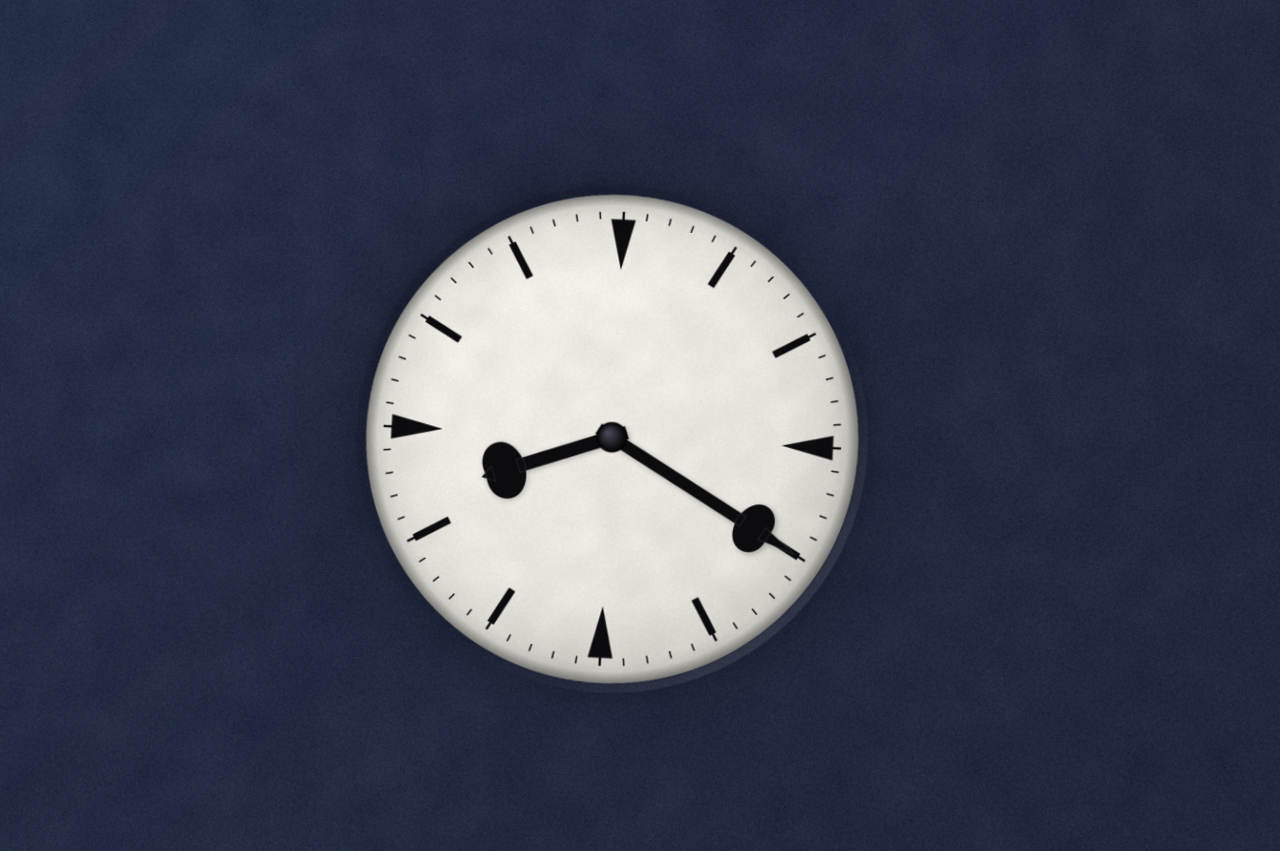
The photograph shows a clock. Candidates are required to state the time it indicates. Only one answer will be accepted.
8:20
